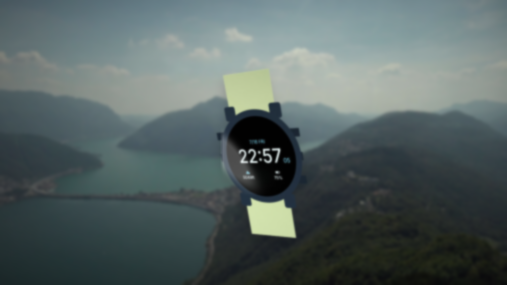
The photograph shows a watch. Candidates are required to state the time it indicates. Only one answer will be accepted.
22:57
